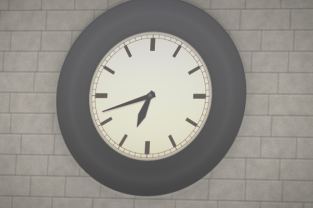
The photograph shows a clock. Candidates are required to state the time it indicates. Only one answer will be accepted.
6:42
